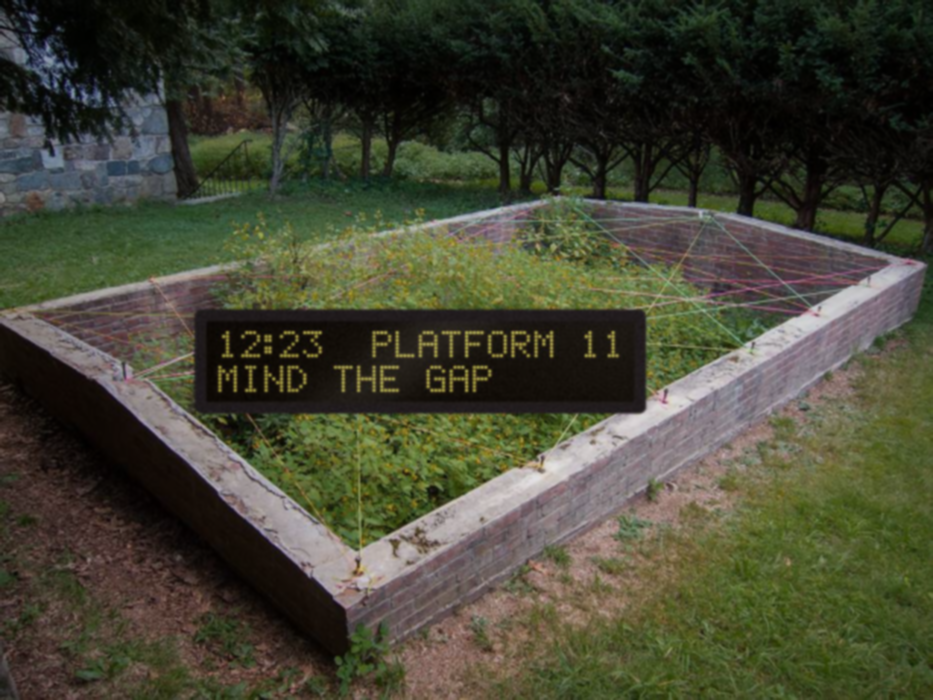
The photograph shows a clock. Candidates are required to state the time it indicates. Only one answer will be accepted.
12:23
